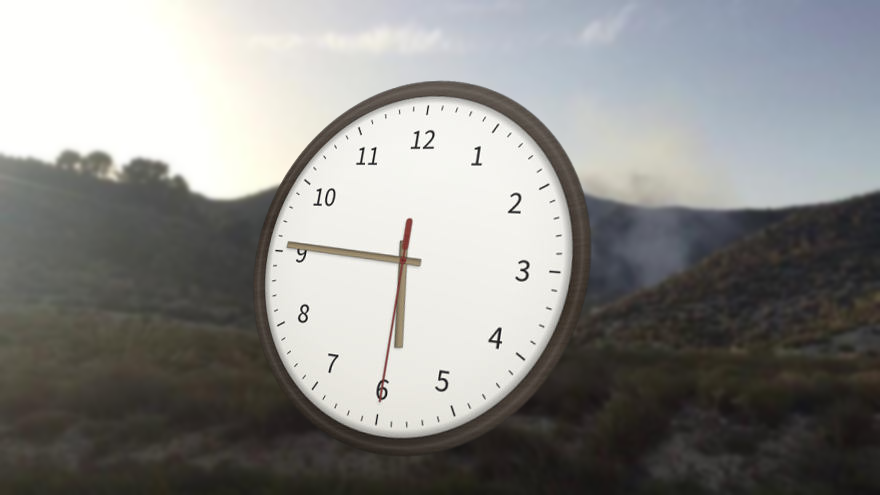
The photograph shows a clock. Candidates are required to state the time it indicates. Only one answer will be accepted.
5:45:30
